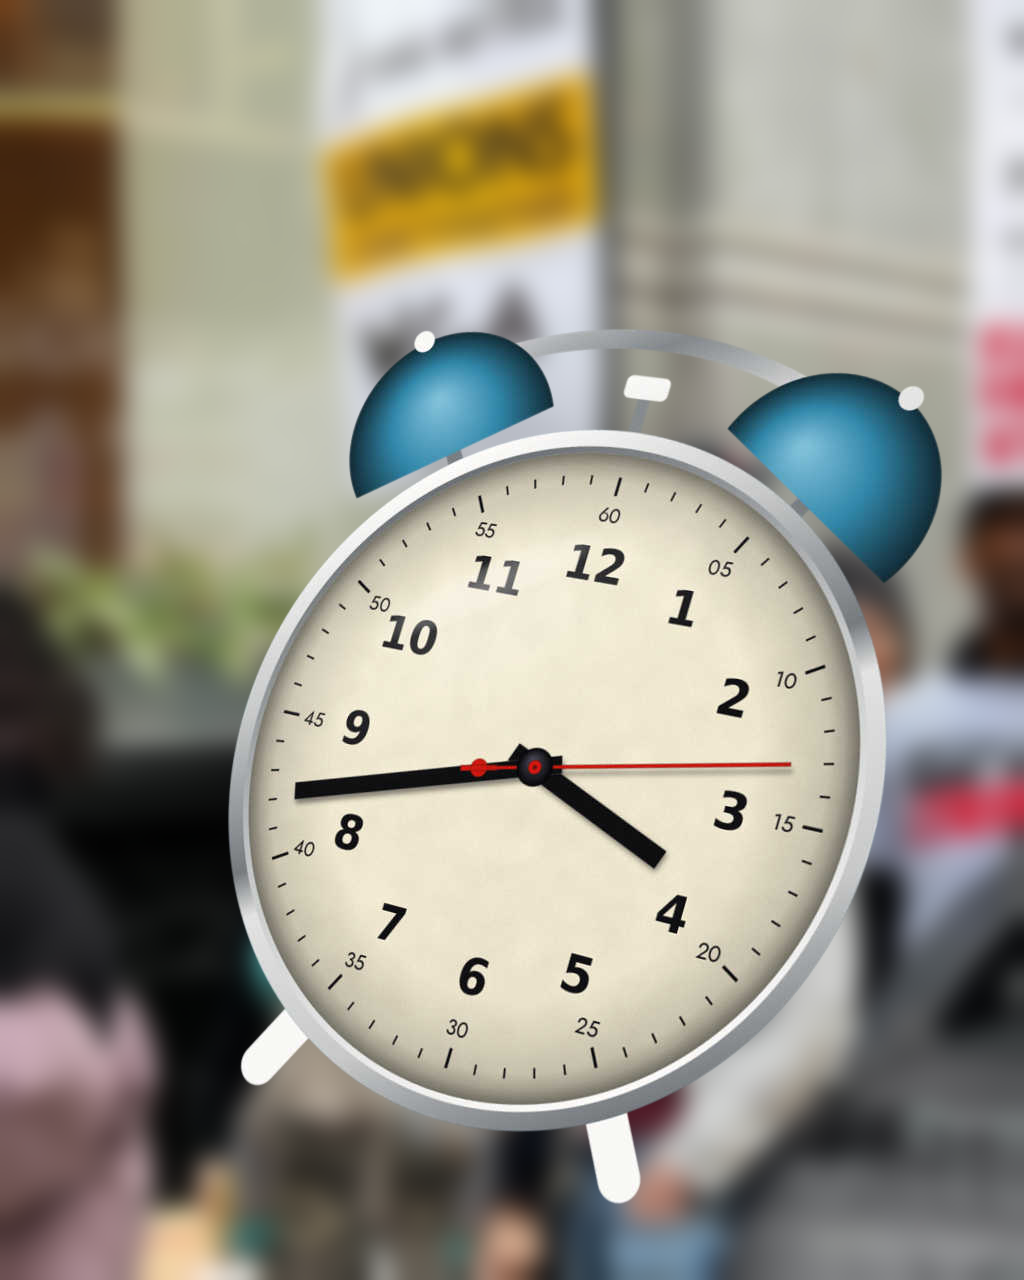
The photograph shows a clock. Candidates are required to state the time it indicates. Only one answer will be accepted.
3:42:13
